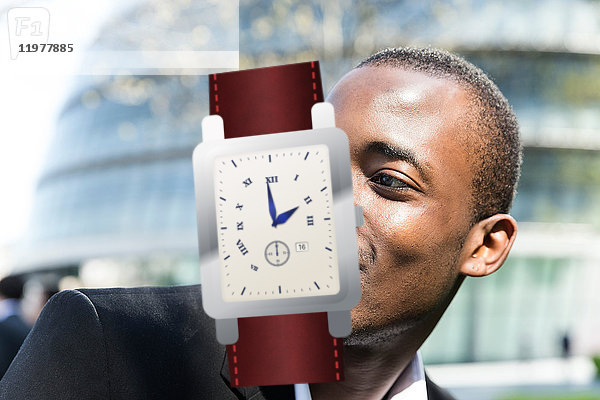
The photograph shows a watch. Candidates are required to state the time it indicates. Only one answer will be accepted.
1:59
